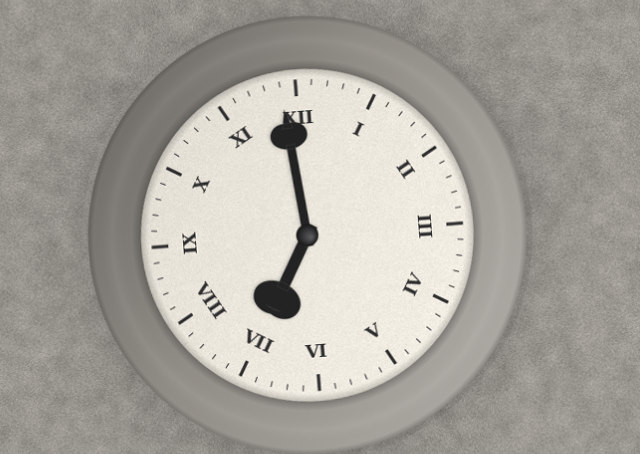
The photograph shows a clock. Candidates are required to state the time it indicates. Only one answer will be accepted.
6:59
